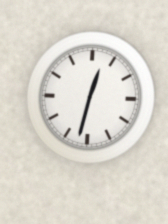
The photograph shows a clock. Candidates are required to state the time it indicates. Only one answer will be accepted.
12:32
